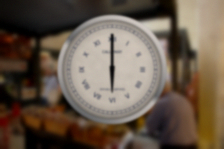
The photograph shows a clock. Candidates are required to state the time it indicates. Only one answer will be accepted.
6:00
